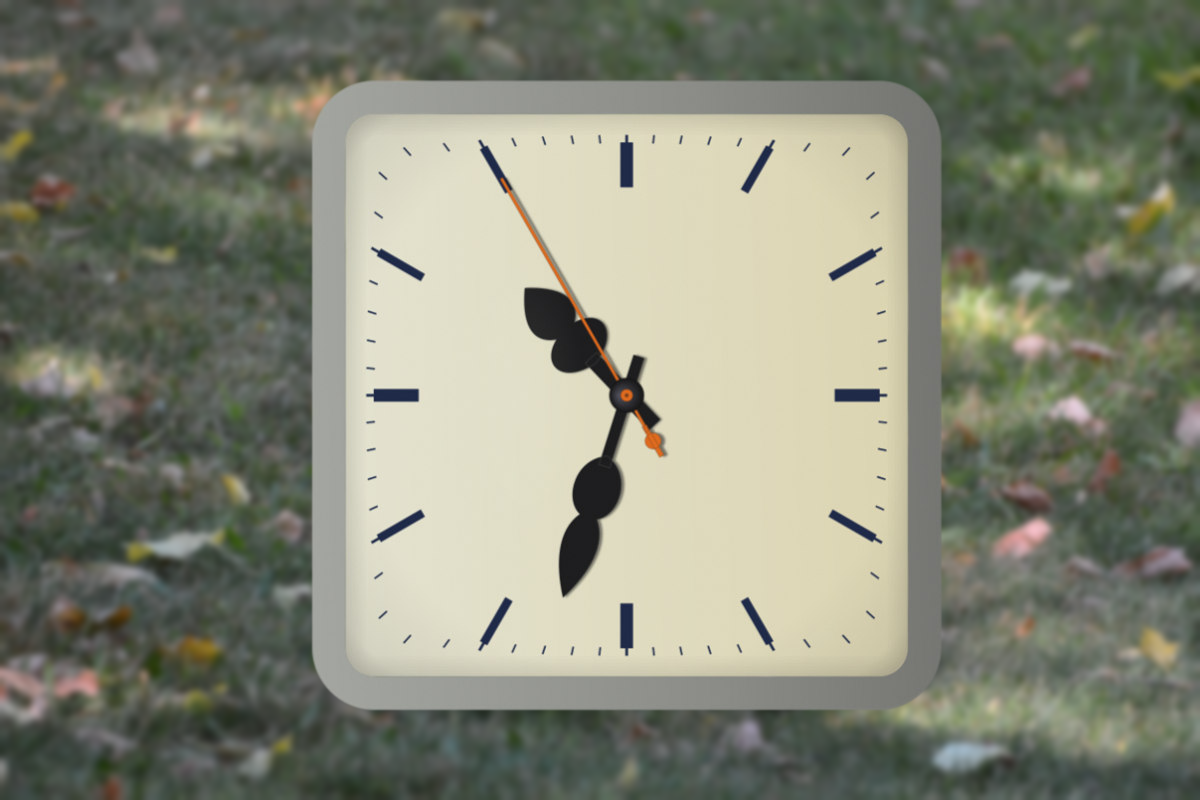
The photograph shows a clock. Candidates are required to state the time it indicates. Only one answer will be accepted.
10:32:55
